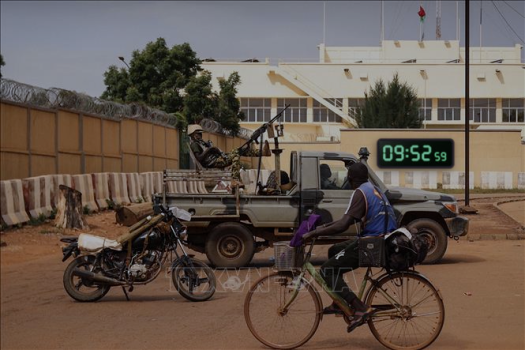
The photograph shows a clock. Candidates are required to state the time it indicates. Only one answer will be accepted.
9:52:59
